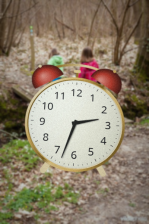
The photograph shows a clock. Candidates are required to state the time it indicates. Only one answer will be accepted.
2:33
